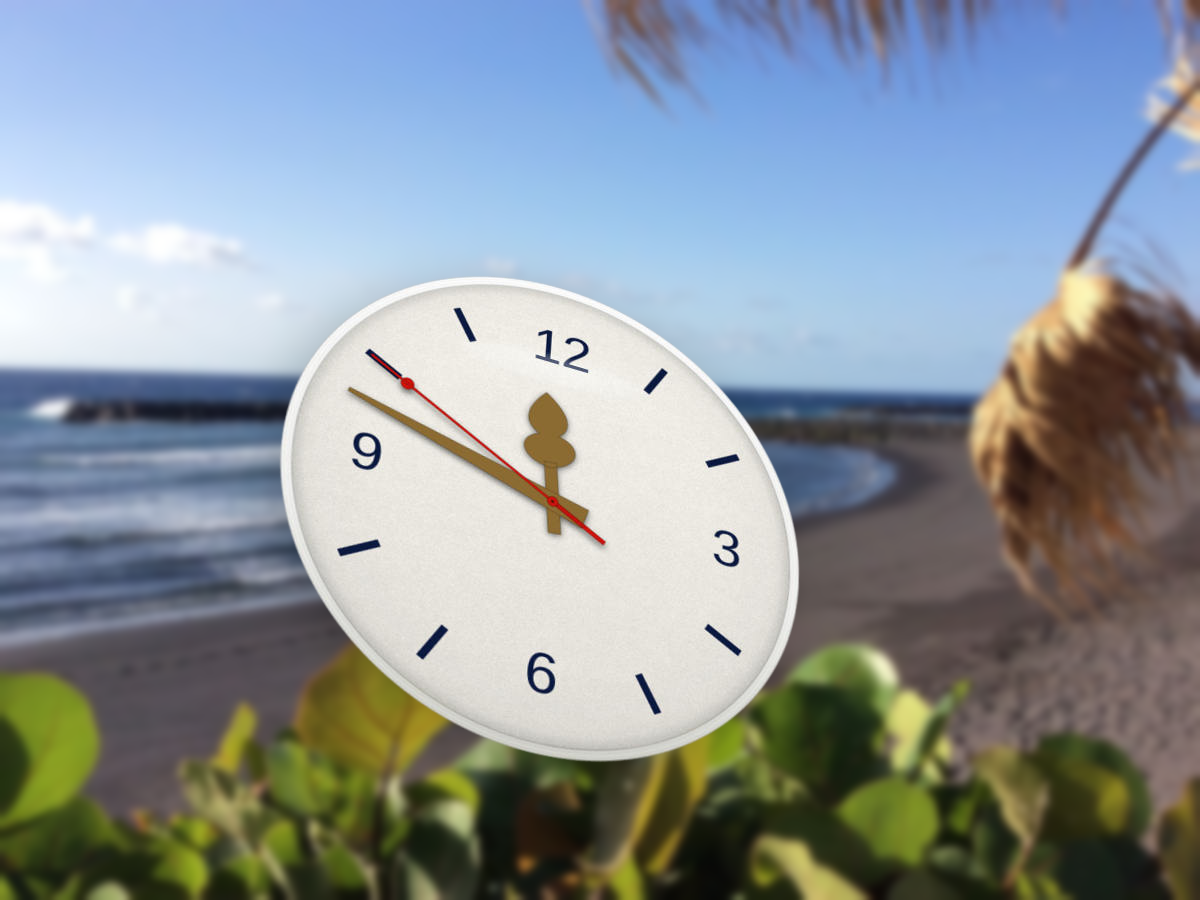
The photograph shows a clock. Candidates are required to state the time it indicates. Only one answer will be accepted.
11:47:50
